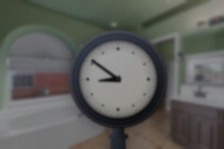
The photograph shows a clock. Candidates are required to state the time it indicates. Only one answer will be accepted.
8:51
